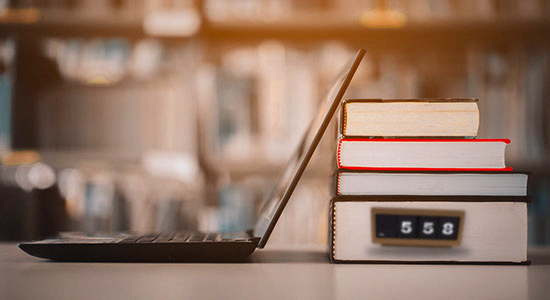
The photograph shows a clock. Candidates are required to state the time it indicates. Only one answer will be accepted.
5:58
